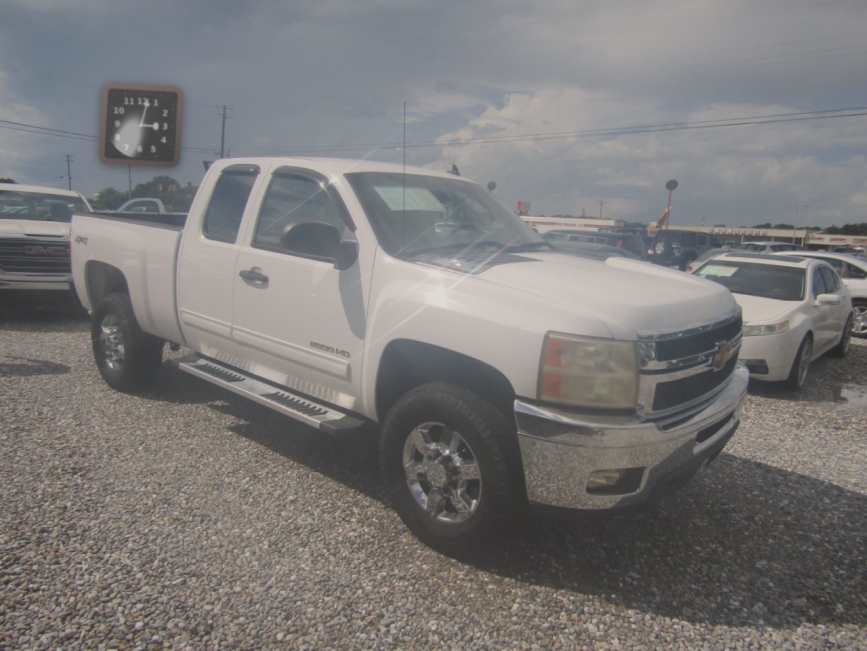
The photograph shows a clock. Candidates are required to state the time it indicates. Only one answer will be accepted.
3:02
